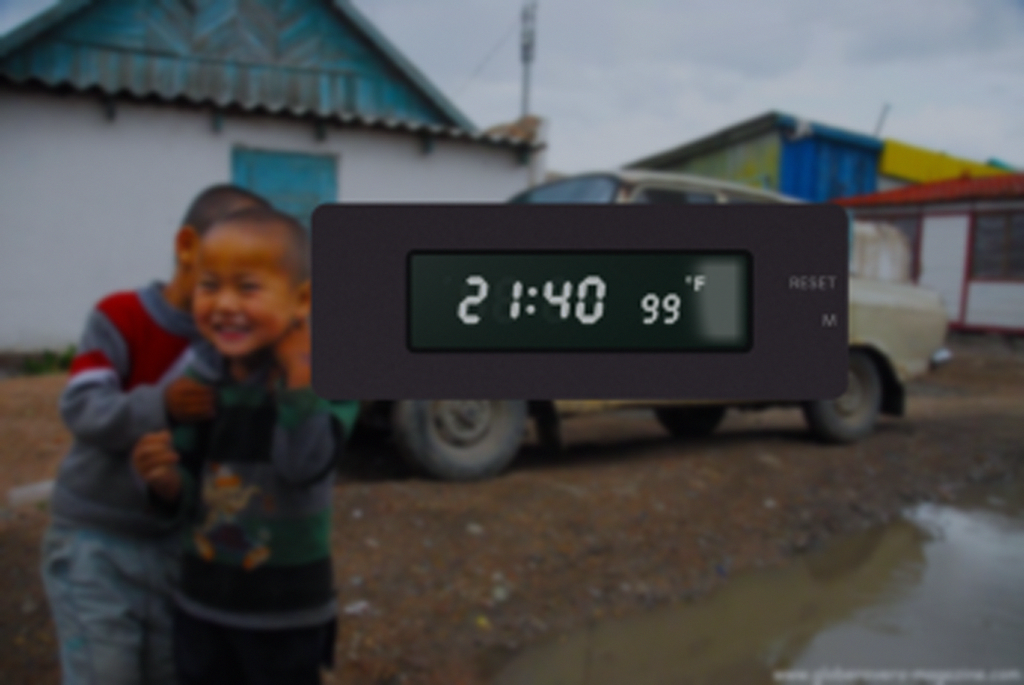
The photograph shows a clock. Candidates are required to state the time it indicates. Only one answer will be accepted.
21:40
